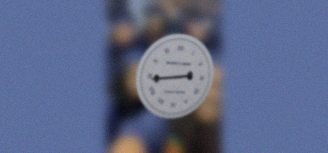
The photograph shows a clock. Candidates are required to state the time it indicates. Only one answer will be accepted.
2:44
